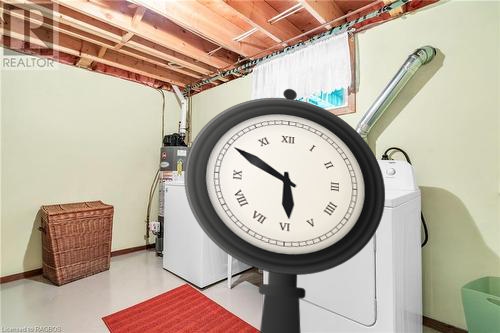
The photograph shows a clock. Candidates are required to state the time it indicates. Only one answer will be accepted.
5:50
